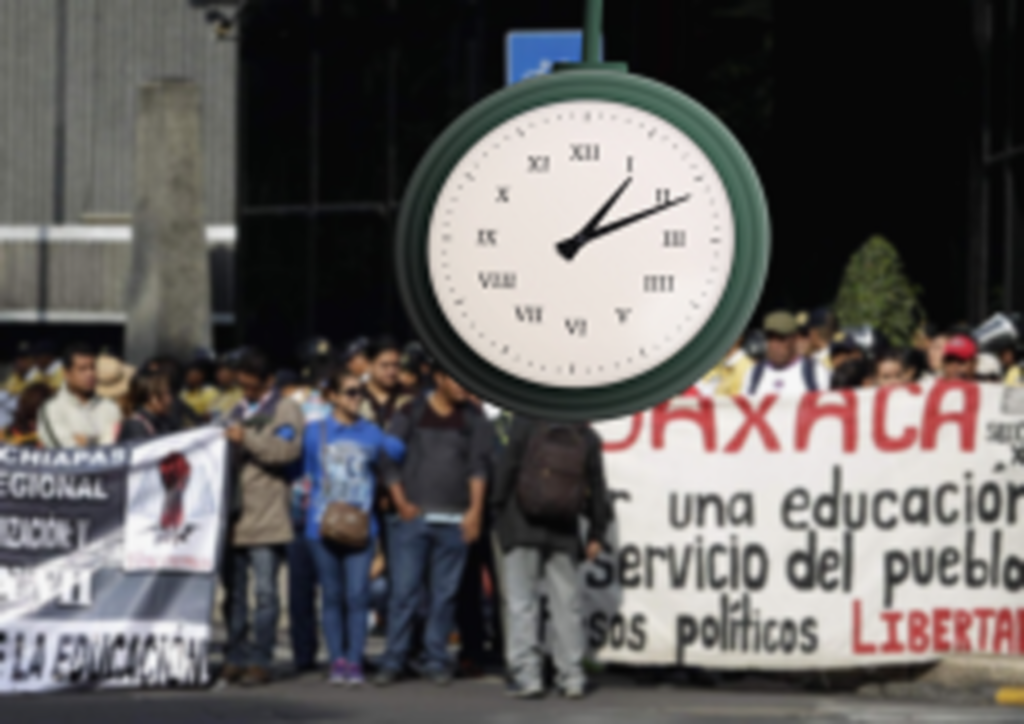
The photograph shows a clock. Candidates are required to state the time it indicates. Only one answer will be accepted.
1:11
